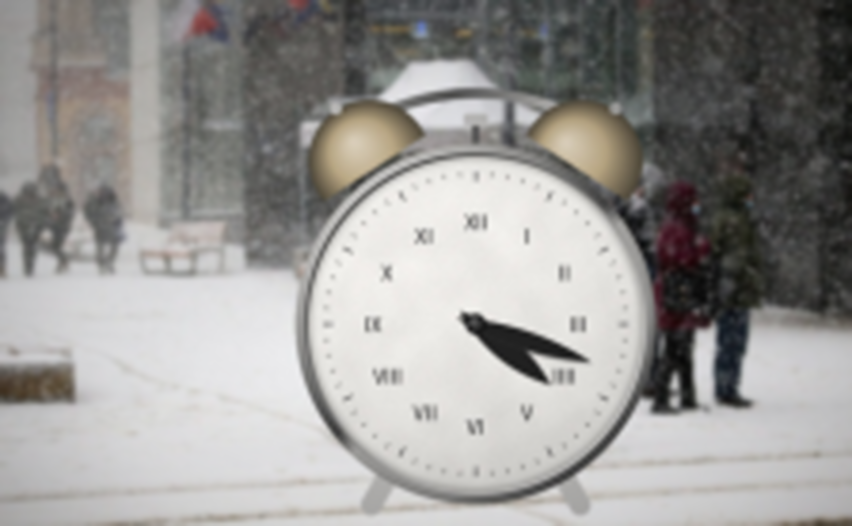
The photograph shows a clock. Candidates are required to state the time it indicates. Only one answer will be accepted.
4:18
